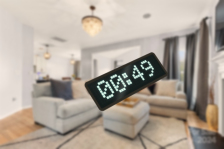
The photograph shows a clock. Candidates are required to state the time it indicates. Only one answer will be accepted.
0:49
